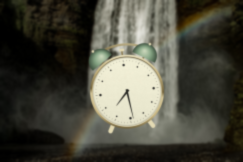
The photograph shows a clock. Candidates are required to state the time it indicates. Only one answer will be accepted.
7:29
